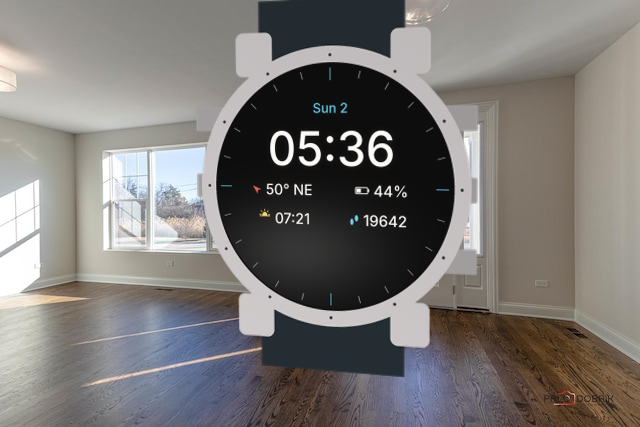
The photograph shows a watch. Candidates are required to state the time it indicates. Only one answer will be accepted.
5:36
